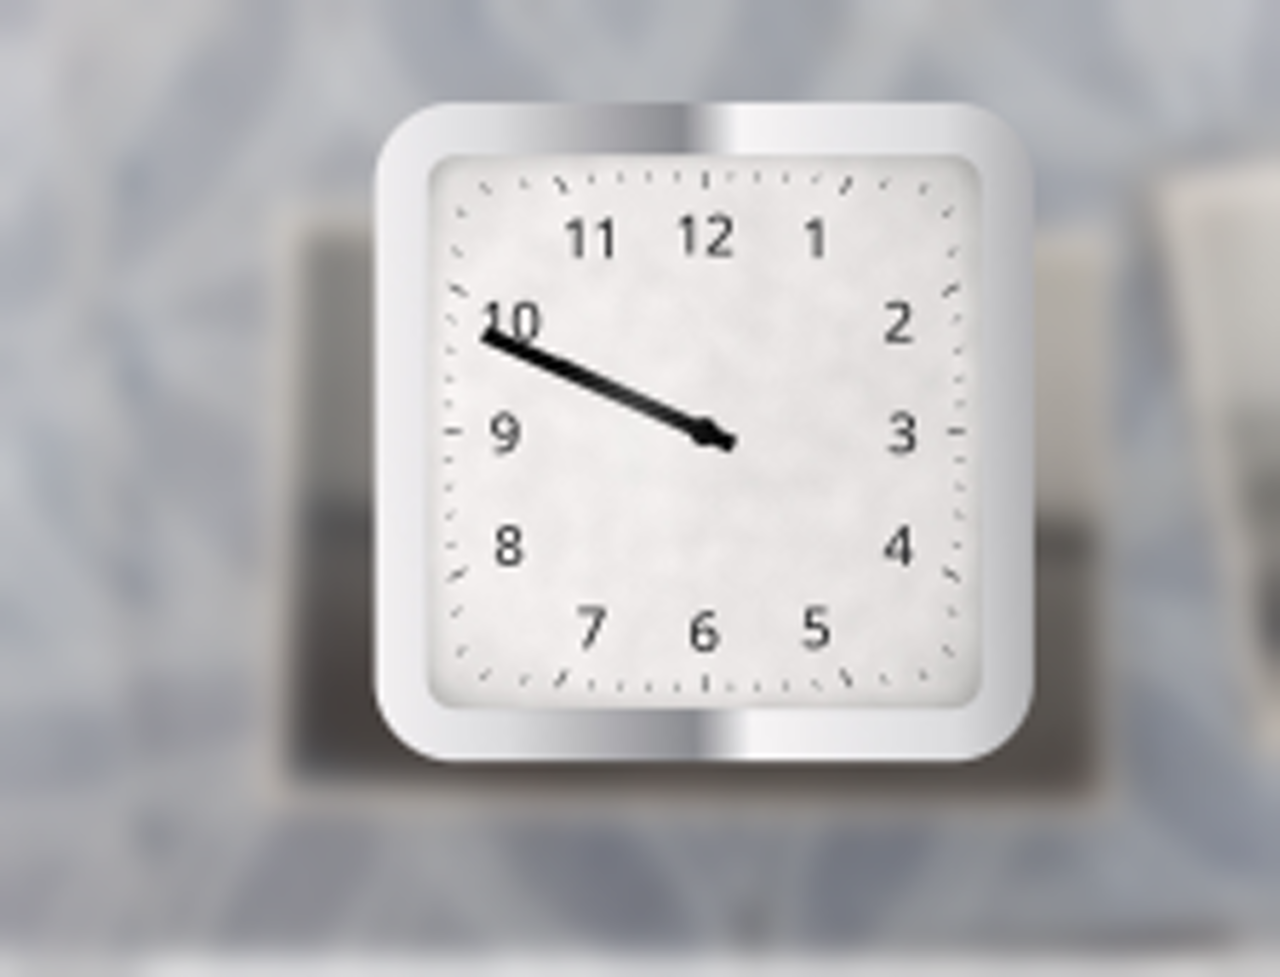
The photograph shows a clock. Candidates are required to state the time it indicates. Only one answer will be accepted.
9:49
